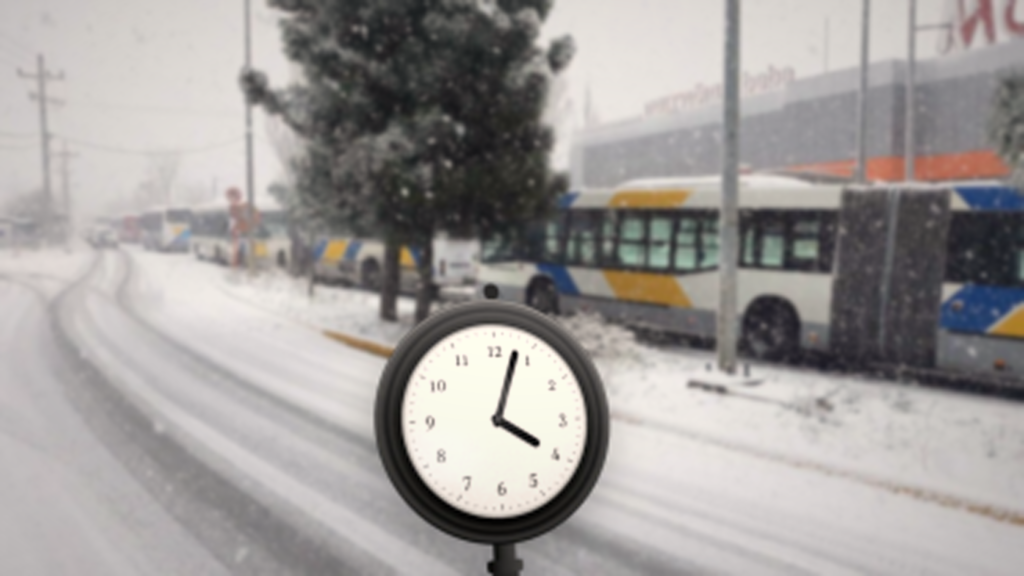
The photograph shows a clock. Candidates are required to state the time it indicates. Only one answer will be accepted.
4:03
